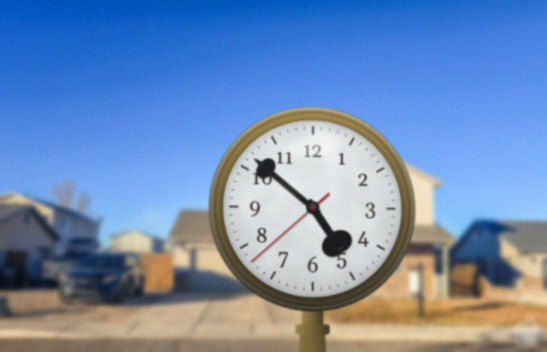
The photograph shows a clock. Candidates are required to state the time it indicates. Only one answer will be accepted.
4:51:38
